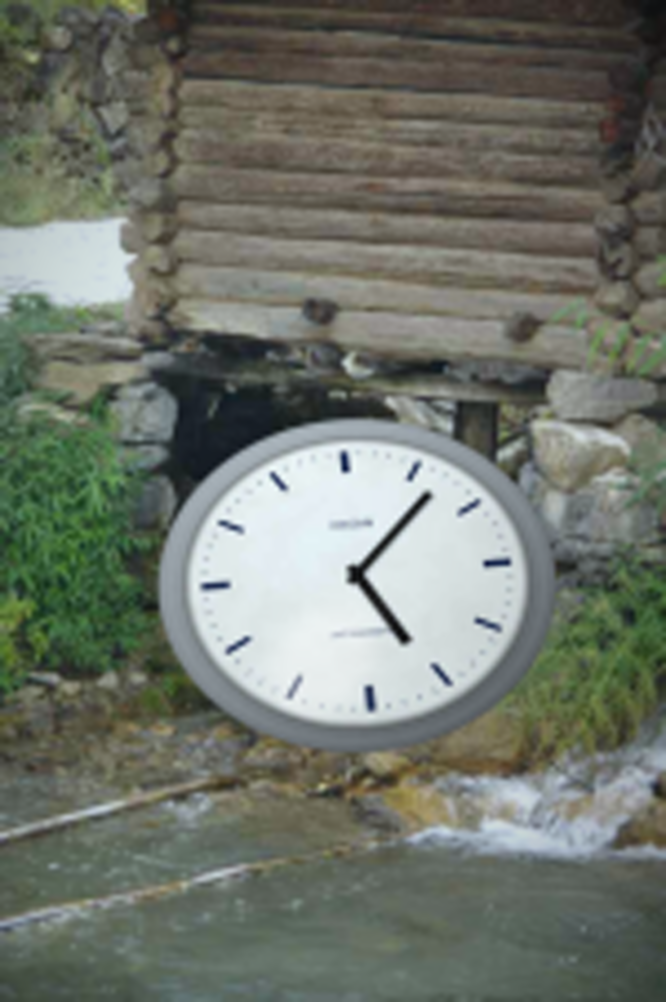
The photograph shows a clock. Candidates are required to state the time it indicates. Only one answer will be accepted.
5:07
